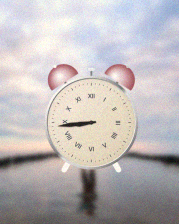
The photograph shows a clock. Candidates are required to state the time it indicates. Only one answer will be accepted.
8:44
